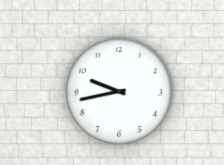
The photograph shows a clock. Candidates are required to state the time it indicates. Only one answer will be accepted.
9:43
